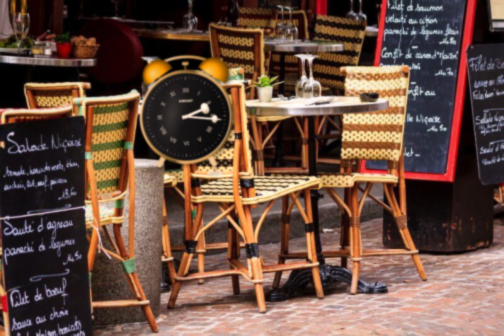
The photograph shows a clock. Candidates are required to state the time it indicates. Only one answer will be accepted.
2:16
